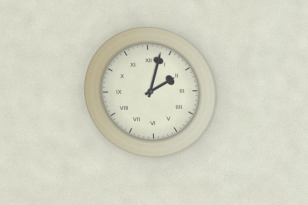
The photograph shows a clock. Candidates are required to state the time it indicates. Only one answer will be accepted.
2:03
